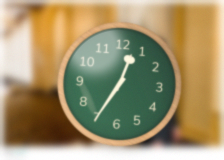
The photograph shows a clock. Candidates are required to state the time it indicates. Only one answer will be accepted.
12:35
